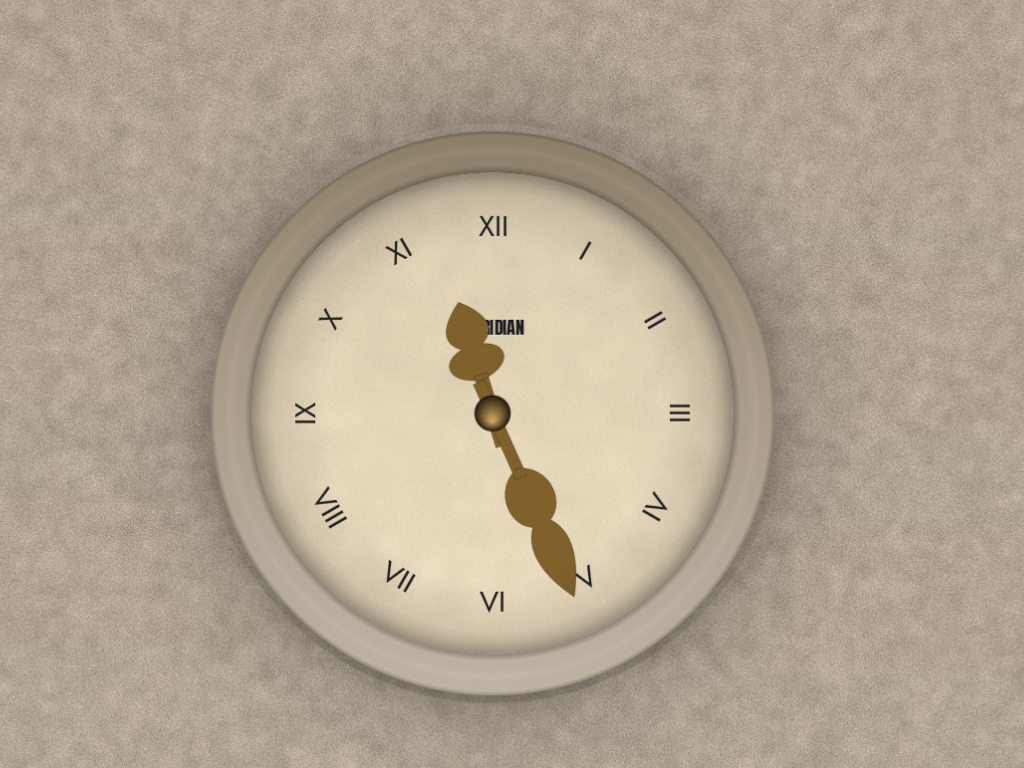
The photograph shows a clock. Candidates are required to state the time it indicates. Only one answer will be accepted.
11:26
